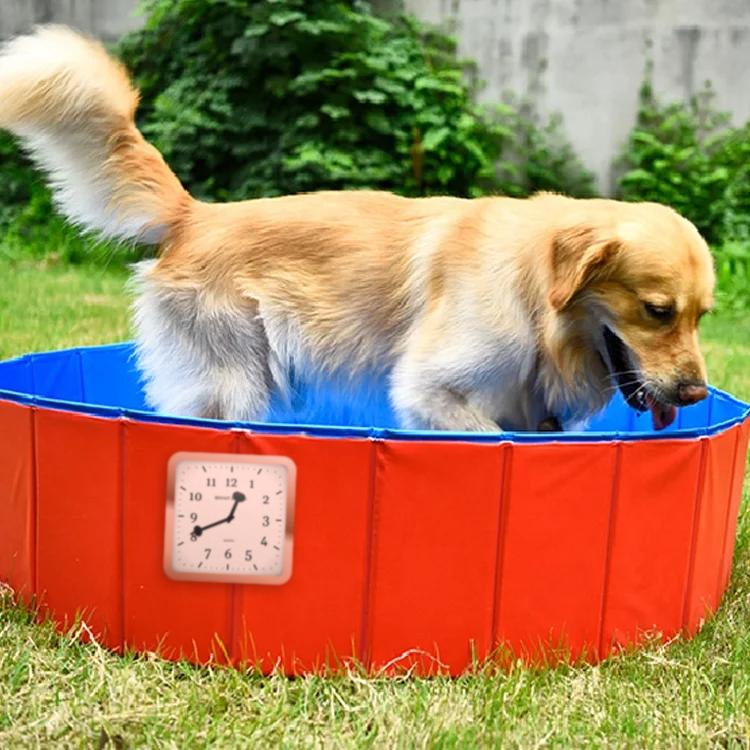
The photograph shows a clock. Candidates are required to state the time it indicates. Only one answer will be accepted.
12:41
